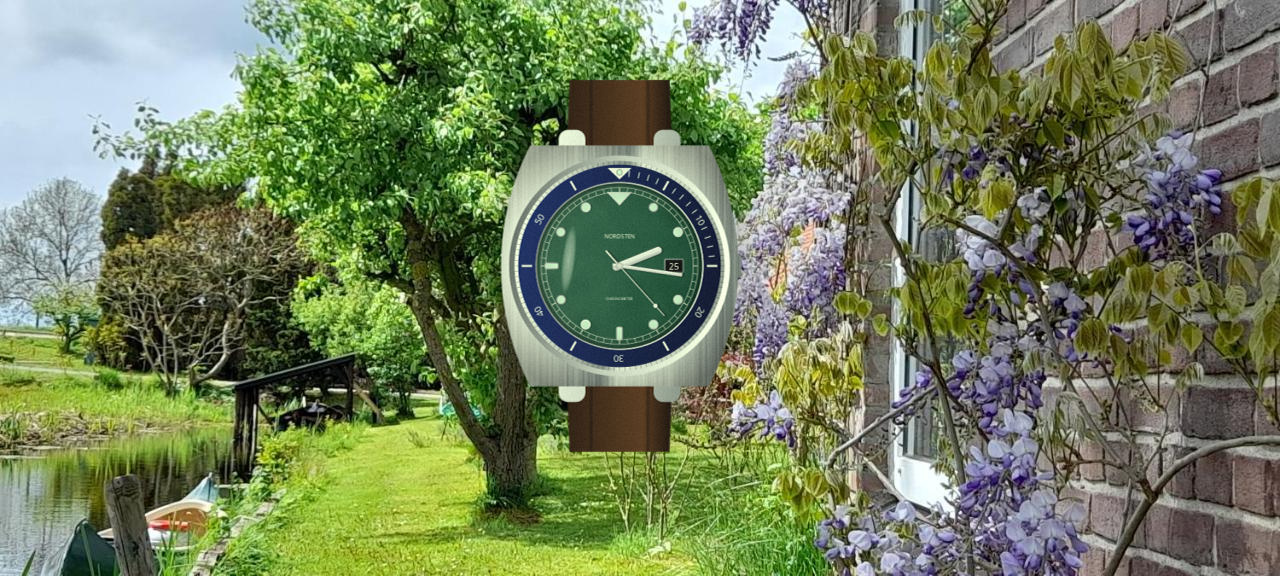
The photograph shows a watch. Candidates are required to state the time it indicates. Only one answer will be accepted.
2:16:23
